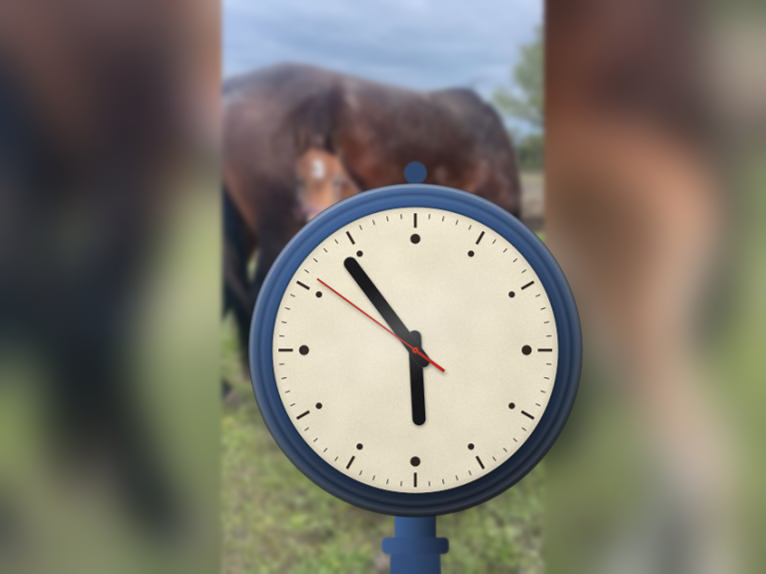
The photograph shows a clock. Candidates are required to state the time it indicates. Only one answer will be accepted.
5:53:51
